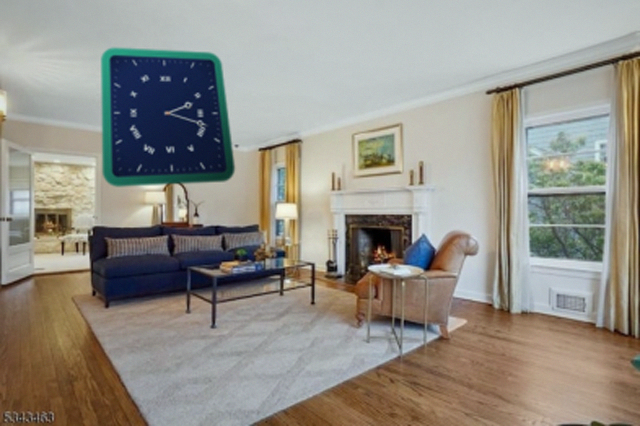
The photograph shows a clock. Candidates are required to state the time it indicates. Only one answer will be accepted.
2:18
